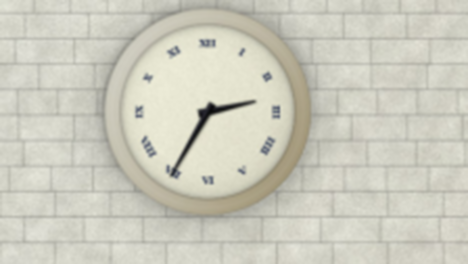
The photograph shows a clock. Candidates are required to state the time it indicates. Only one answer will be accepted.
2:35
